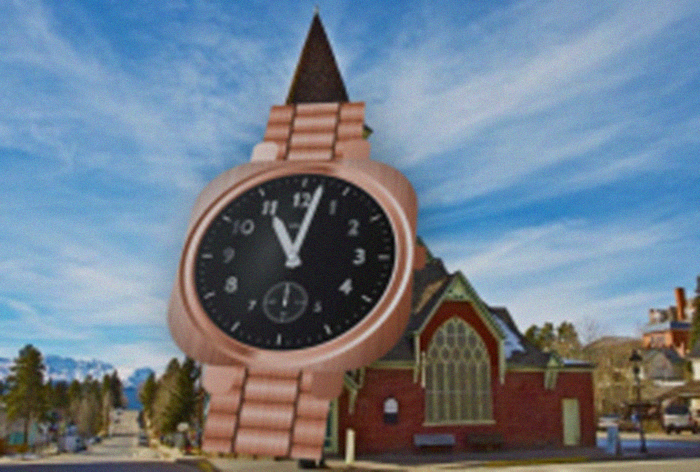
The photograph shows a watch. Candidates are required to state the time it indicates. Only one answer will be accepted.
11:02
